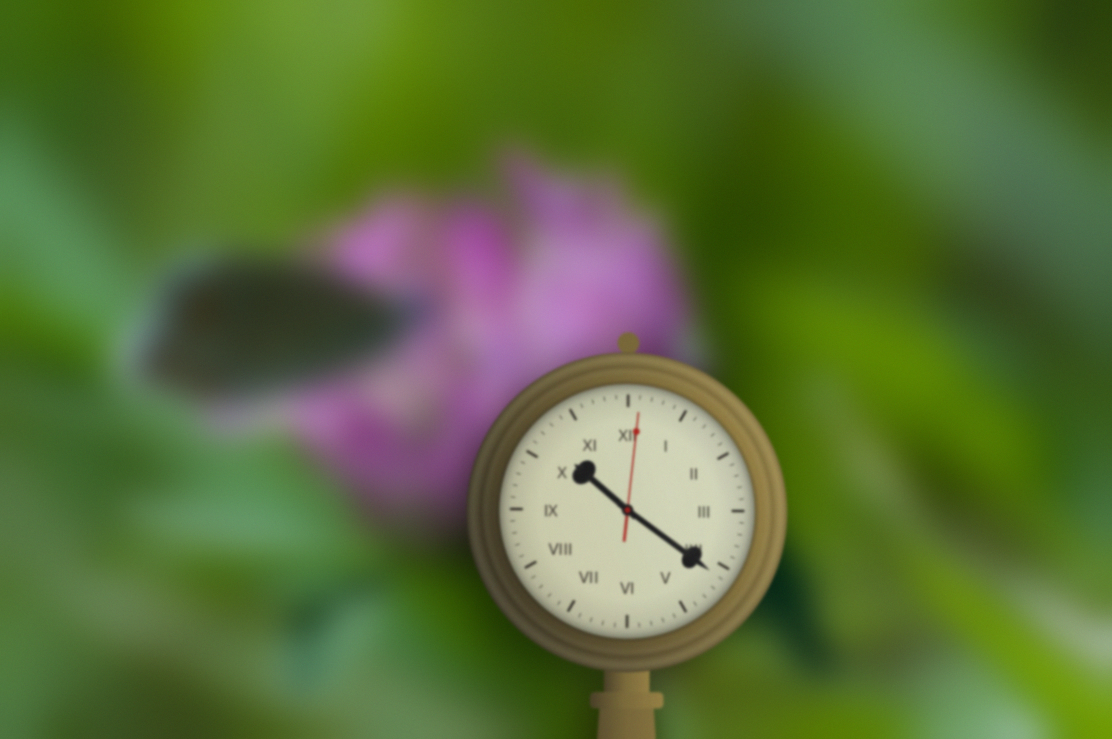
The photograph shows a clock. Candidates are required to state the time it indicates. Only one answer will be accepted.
10:21:01
